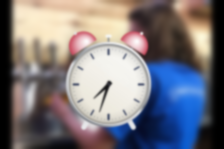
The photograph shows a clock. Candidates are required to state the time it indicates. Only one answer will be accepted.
7:33
